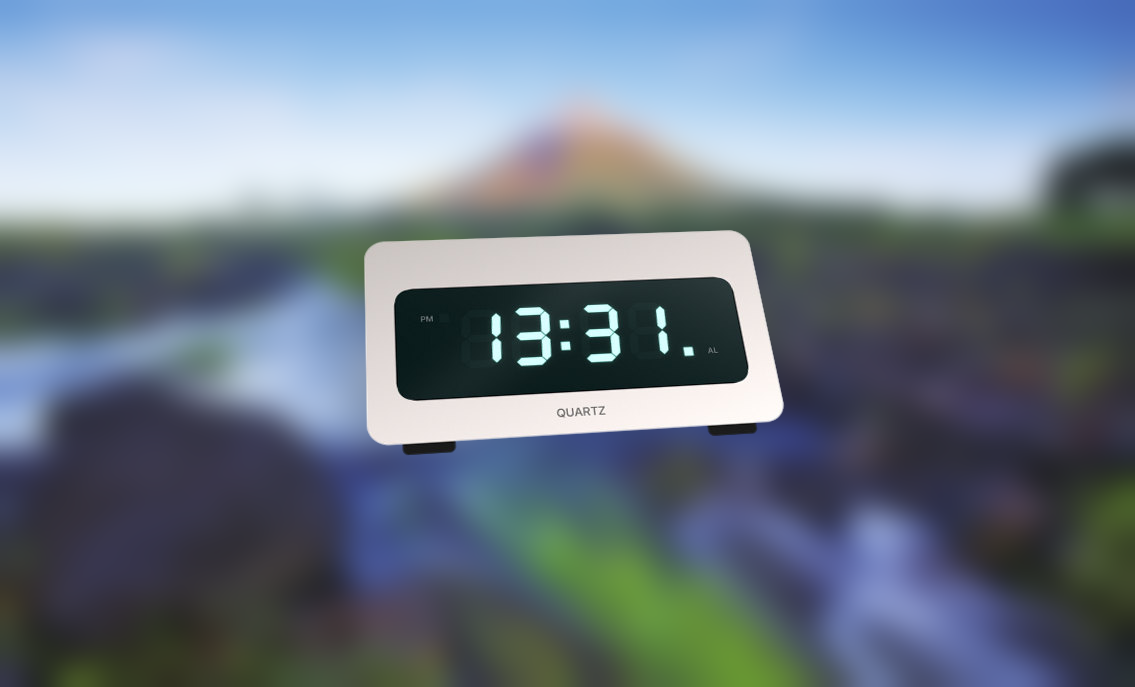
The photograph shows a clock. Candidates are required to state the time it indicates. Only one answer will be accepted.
13:31
